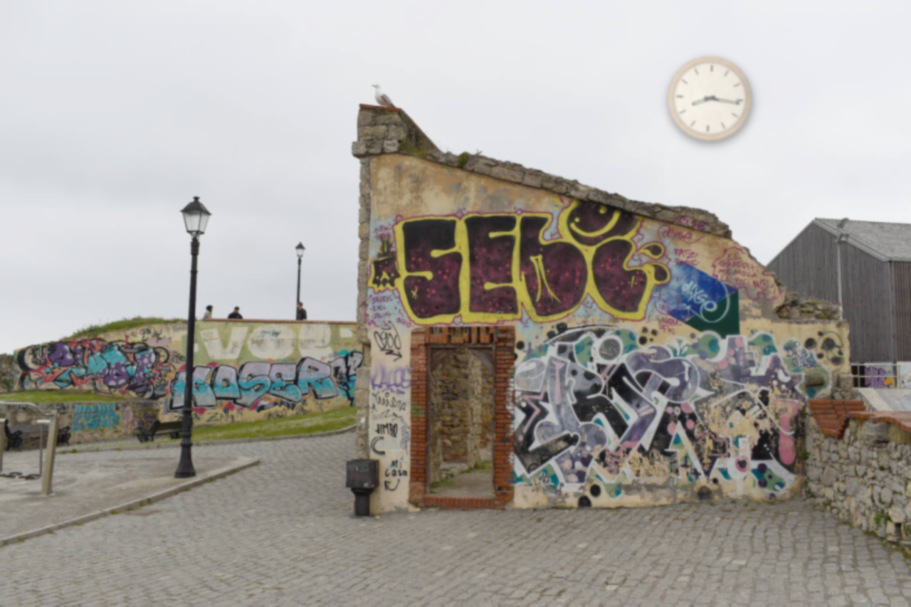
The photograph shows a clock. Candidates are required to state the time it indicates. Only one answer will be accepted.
8:16
